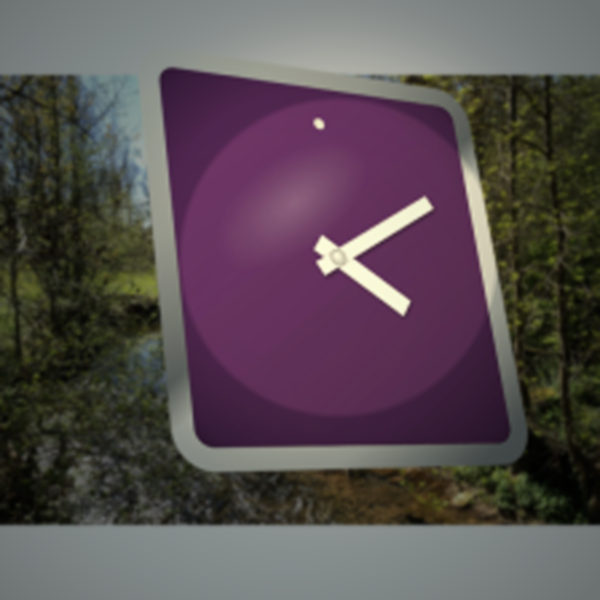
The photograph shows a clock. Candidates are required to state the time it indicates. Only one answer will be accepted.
4:10
